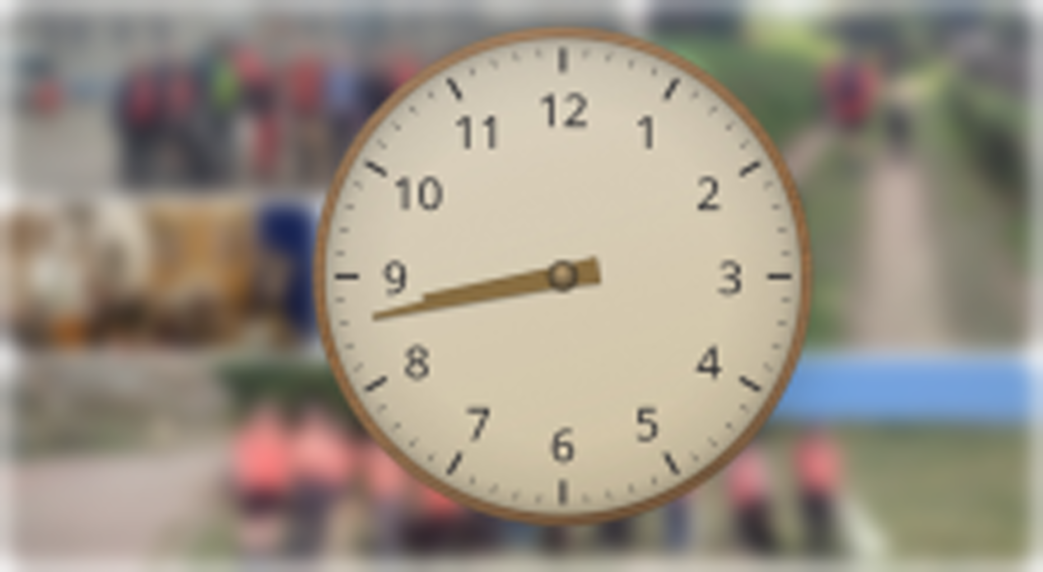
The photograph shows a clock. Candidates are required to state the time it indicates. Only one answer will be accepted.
8:43
